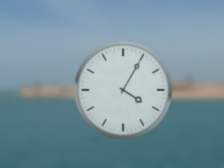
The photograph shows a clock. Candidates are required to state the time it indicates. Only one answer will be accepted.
4:05
